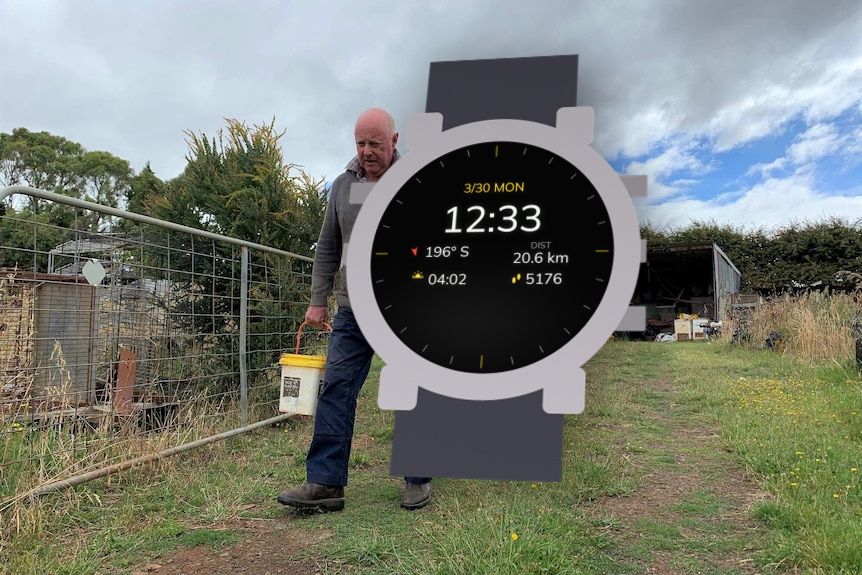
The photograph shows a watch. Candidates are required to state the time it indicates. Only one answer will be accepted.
12:33
